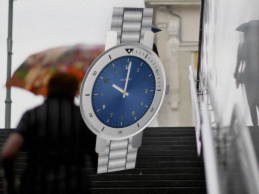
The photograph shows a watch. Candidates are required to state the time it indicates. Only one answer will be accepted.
10:01
